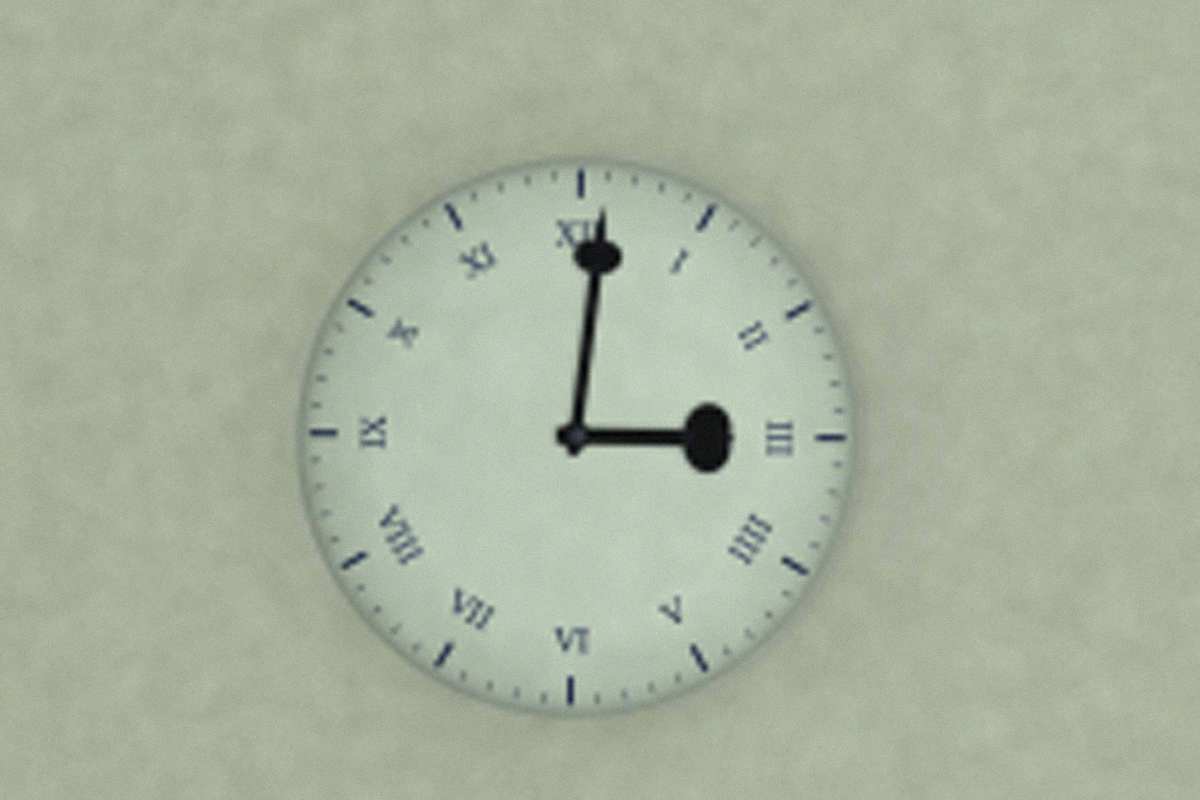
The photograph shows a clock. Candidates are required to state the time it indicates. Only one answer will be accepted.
3:01
